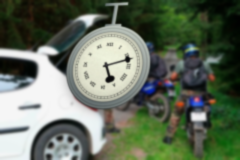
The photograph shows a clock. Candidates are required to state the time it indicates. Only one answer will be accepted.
5:12
